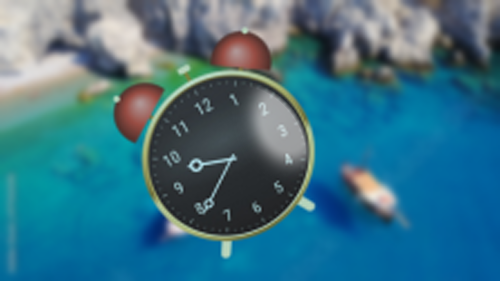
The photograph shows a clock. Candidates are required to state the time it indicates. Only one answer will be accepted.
9:39
